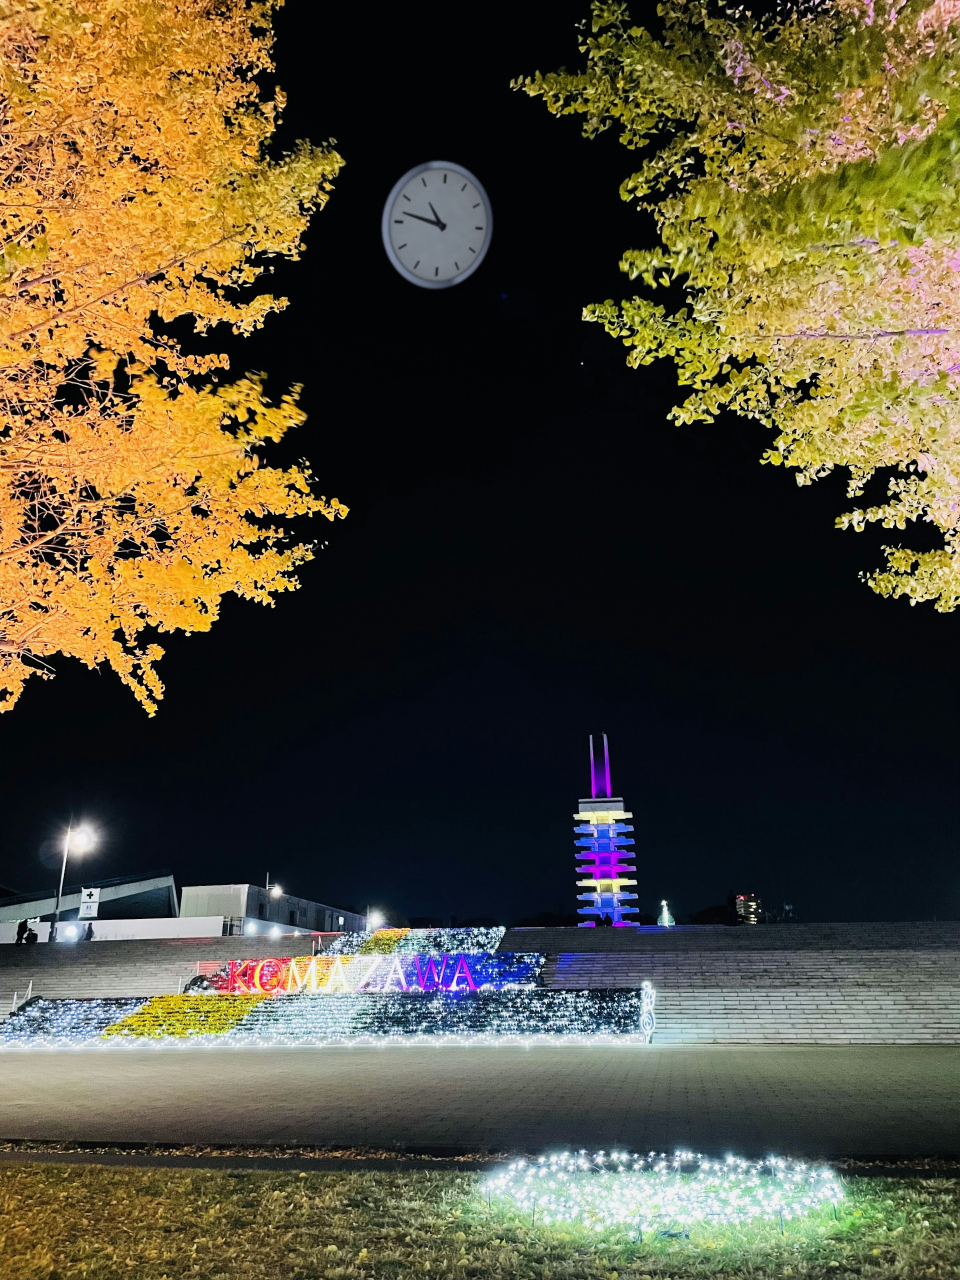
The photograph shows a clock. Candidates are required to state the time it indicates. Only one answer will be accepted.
10:47
